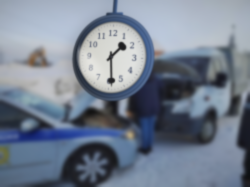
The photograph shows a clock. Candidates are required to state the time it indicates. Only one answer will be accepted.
1:29
